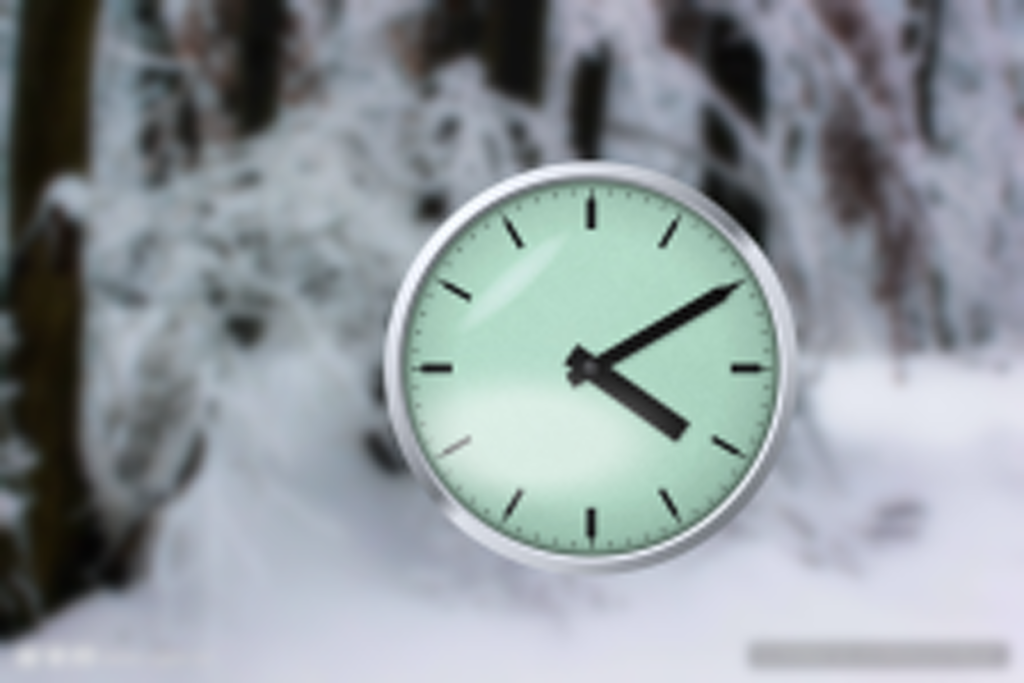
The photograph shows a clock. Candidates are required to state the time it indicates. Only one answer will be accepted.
4:10
